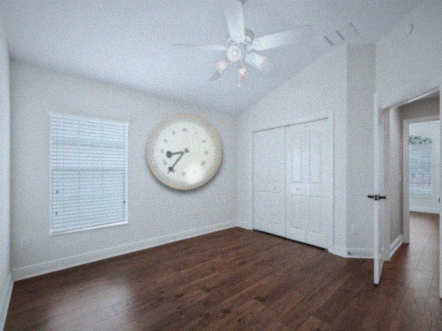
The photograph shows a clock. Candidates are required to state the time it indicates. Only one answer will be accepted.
8:36
